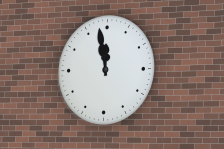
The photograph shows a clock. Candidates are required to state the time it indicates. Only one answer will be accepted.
11:58
